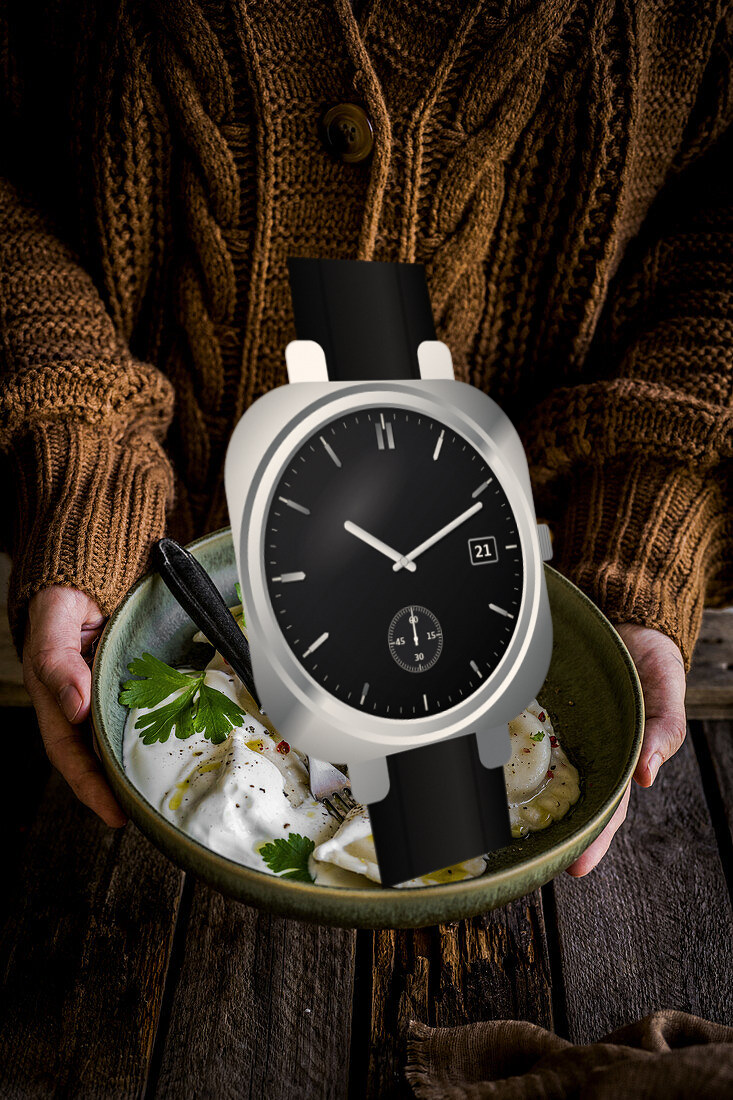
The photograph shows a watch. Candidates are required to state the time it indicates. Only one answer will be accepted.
10:11
